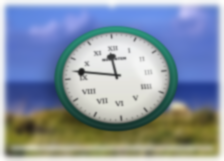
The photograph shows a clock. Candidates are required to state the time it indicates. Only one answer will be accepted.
11:47
